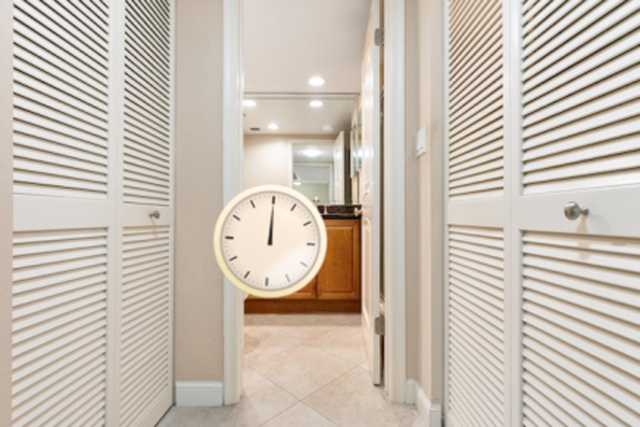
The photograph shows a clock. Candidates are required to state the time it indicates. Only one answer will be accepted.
12:00
